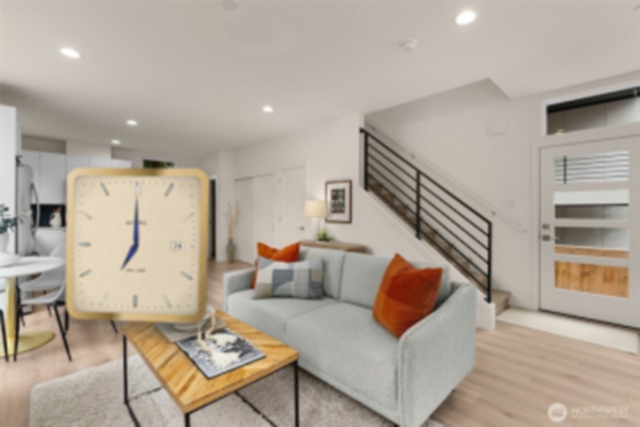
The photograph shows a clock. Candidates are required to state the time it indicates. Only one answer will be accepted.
7:00
